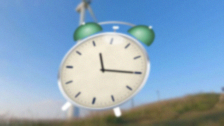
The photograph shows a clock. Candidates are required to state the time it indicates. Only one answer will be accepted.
11:15
